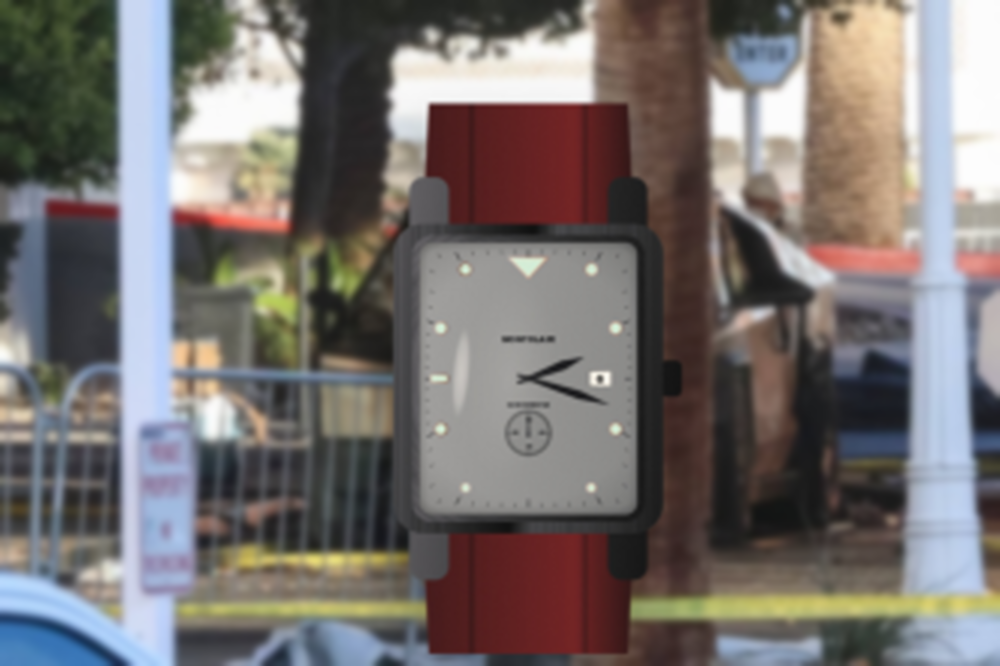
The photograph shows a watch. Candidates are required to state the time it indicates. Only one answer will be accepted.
2:18
